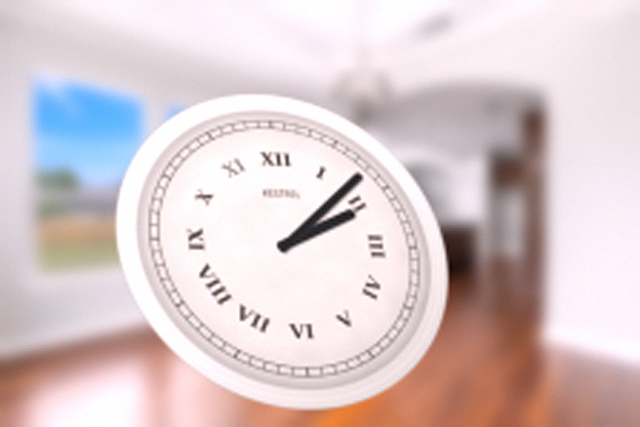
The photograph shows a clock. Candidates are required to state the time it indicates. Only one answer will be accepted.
2:08
